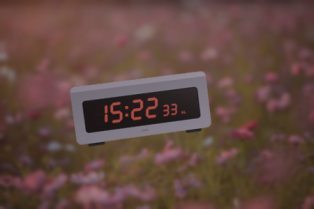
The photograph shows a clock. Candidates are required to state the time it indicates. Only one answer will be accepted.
15:22:33
